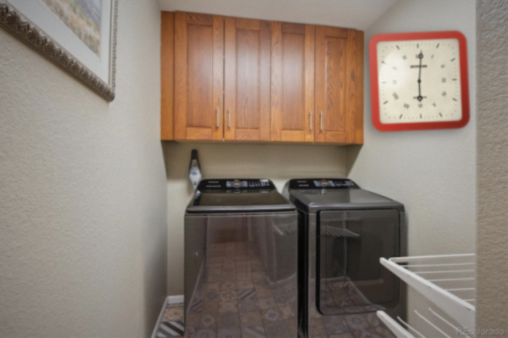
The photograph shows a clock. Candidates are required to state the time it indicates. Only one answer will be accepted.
6:01
